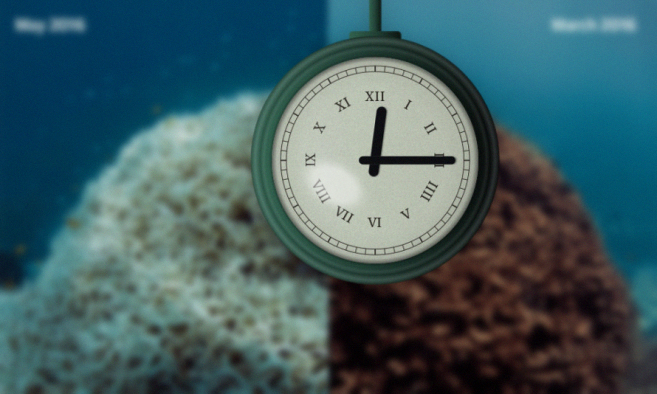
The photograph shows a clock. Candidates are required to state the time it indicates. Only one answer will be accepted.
12:15
